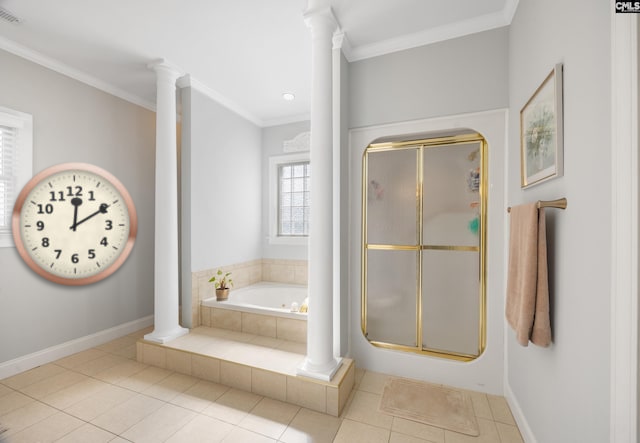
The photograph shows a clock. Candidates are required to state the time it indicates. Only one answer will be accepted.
12:10
